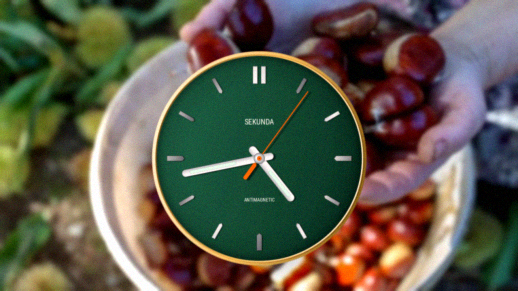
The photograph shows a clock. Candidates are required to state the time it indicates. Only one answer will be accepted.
4:43:06
